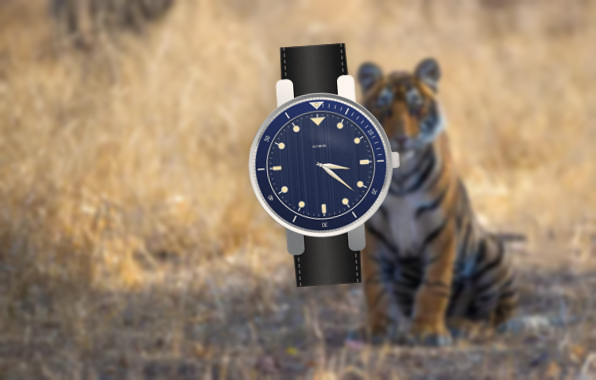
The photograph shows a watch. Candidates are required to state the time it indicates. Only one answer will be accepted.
3:22
